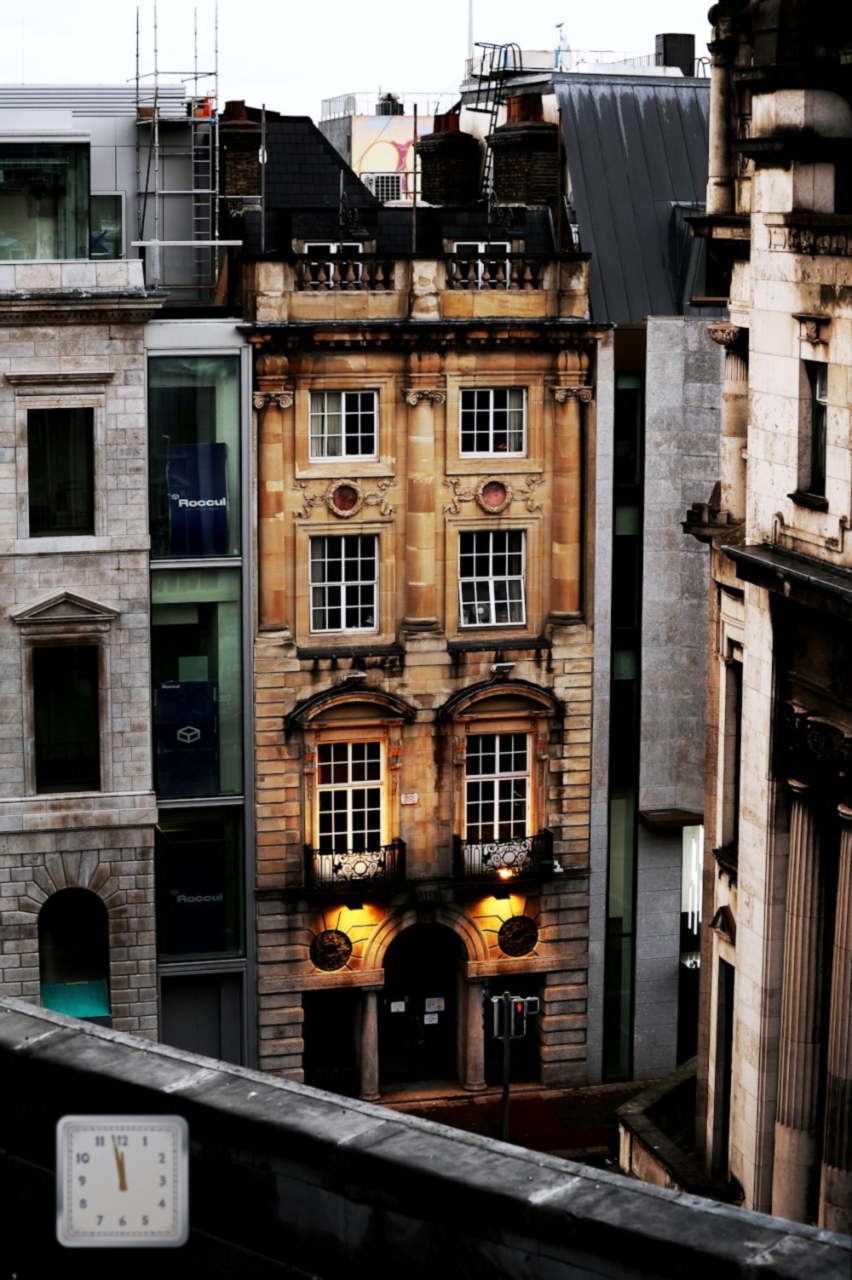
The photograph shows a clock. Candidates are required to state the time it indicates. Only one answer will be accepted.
11:58
